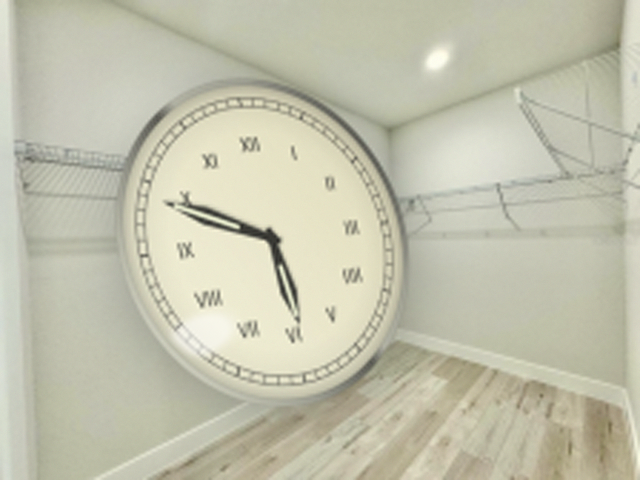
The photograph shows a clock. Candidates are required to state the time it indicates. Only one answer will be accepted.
5:49
